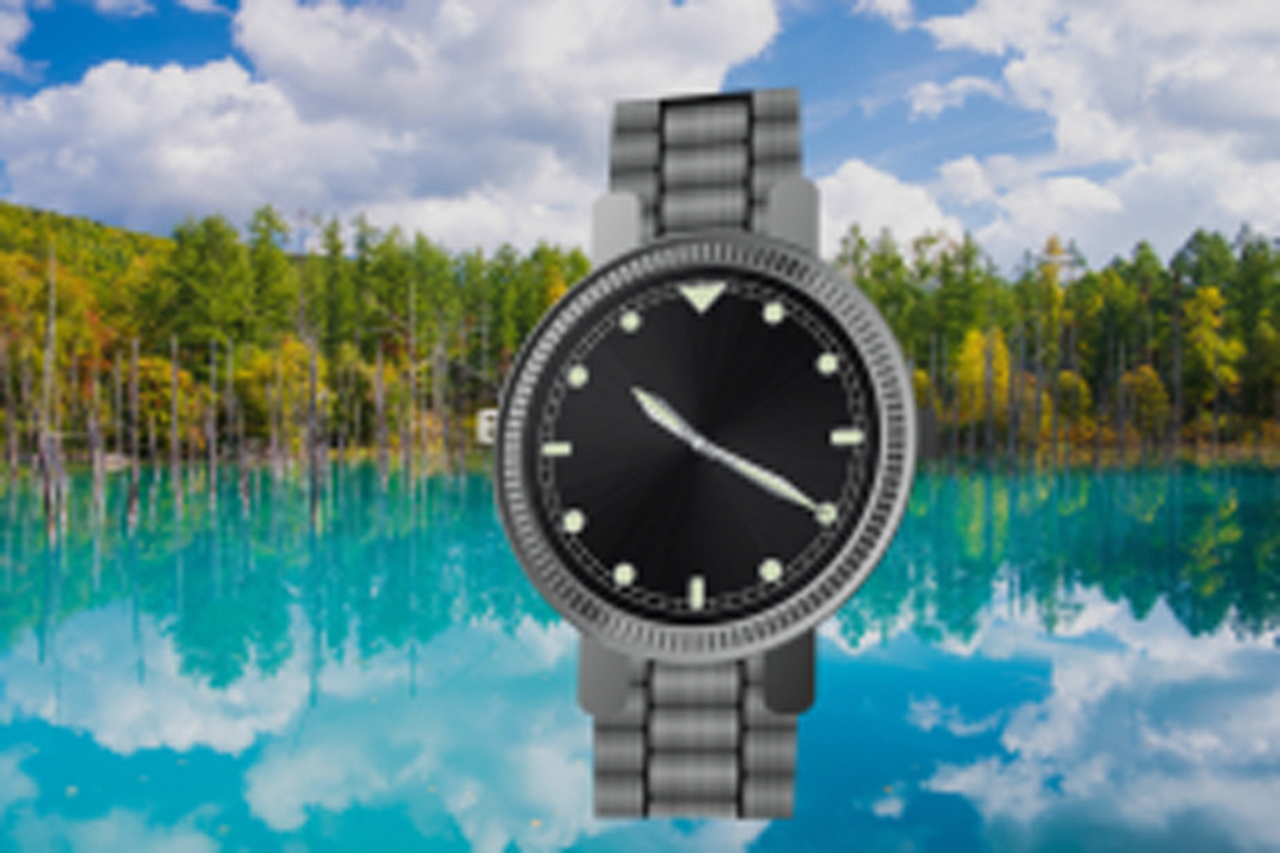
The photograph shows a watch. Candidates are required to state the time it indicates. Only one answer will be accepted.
10:20
